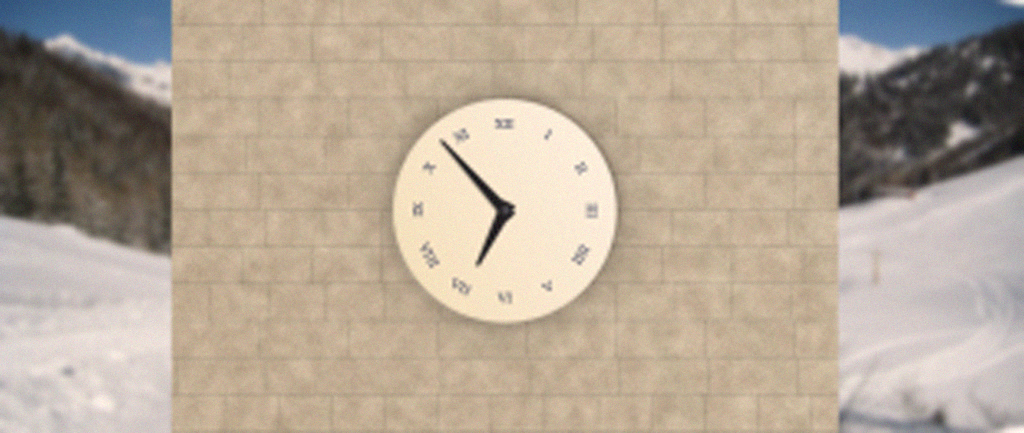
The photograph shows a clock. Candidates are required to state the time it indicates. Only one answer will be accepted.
6:53
